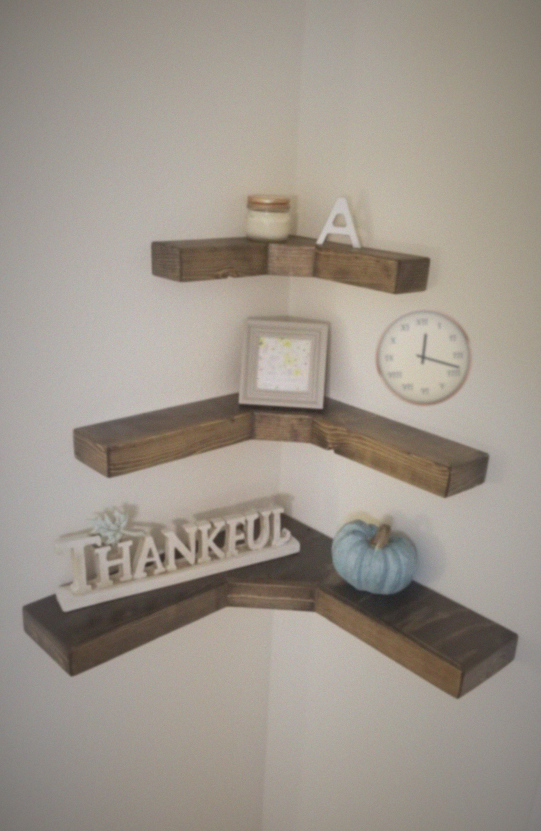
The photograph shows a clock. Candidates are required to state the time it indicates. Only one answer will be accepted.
12:18
